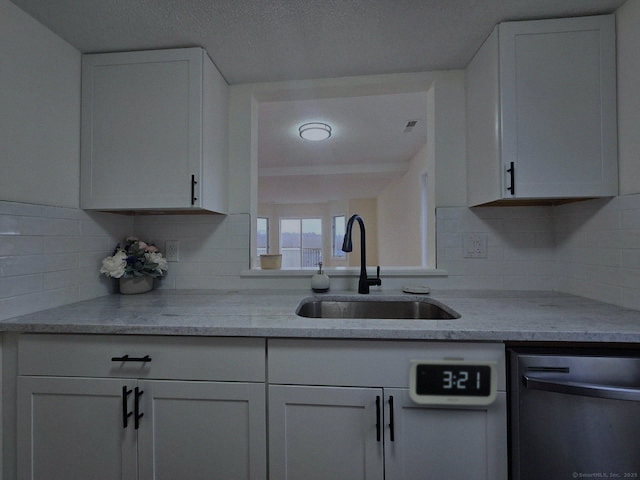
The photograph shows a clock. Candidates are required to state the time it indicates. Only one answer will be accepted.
3:21
